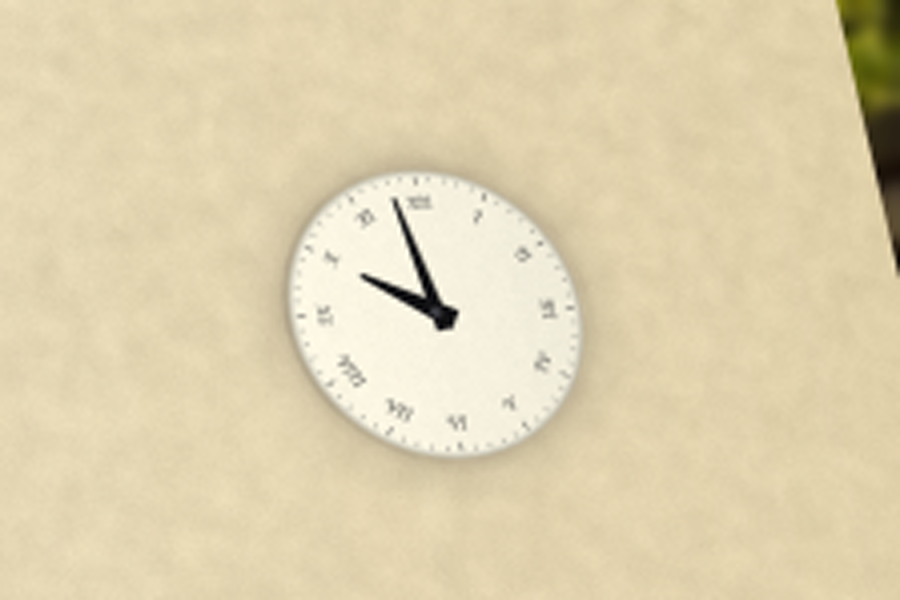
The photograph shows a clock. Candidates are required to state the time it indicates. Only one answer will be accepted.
9:58
